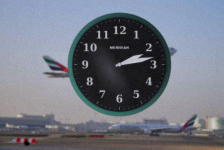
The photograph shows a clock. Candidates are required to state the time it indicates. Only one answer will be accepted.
2:13
